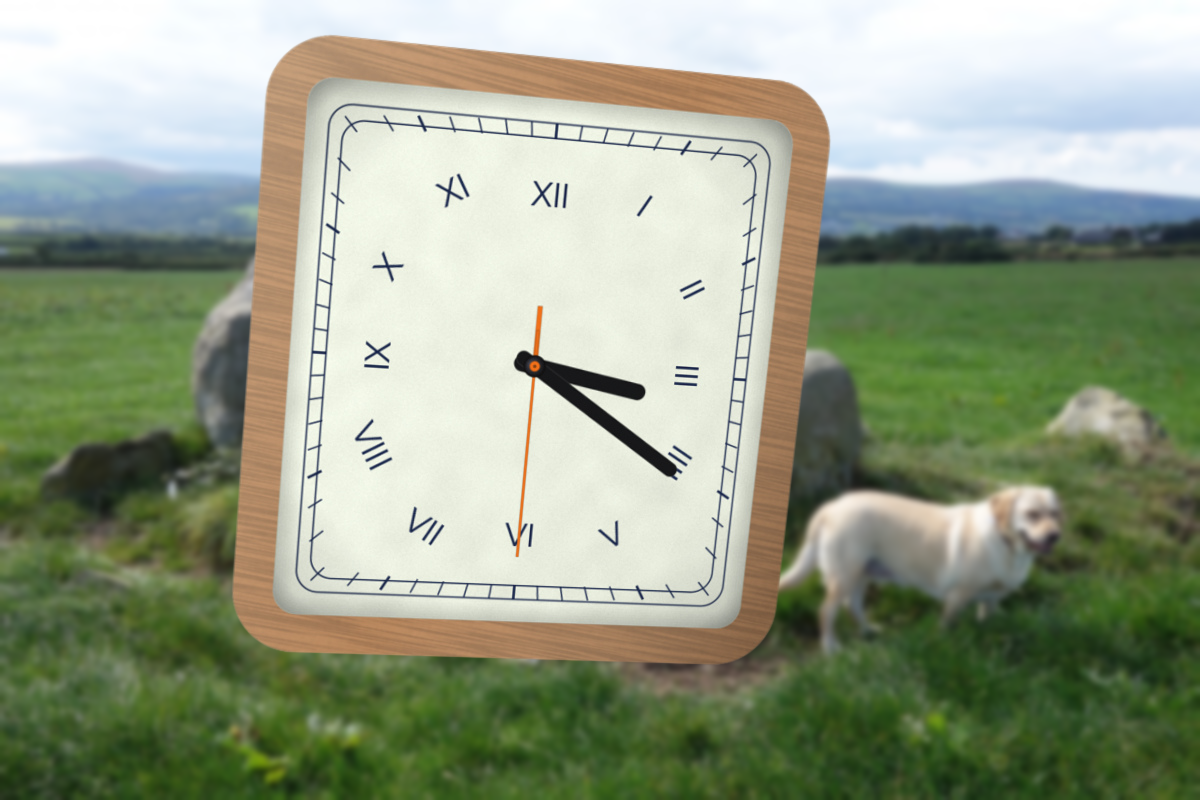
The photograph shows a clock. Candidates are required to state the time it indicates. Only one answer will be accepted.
3:20:30
